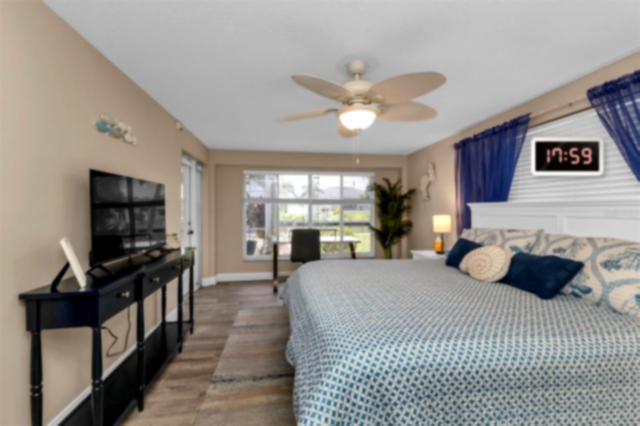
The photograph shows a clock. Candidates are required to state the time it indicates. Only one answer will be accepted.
17:59
